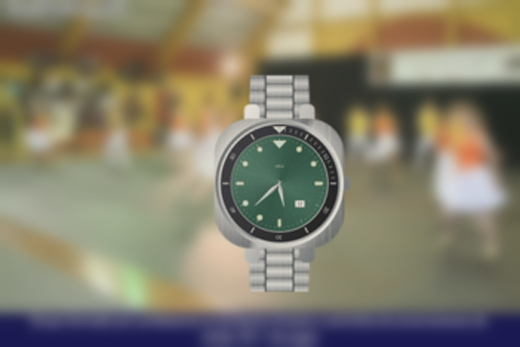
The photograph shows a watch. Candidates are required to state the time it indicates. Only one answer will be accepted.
5:38
